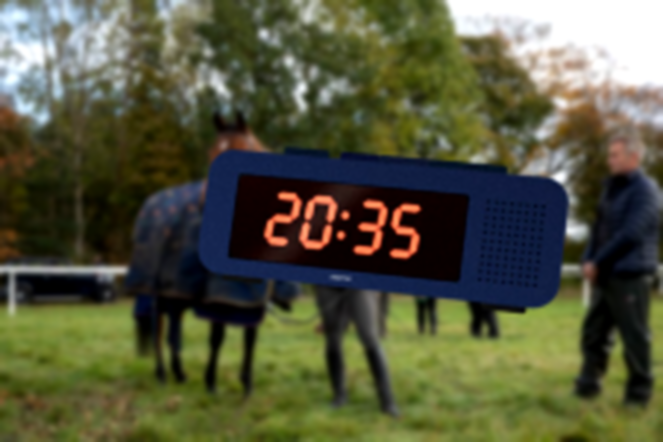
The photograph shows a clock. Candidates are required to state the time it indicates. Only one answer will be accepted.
20:35
